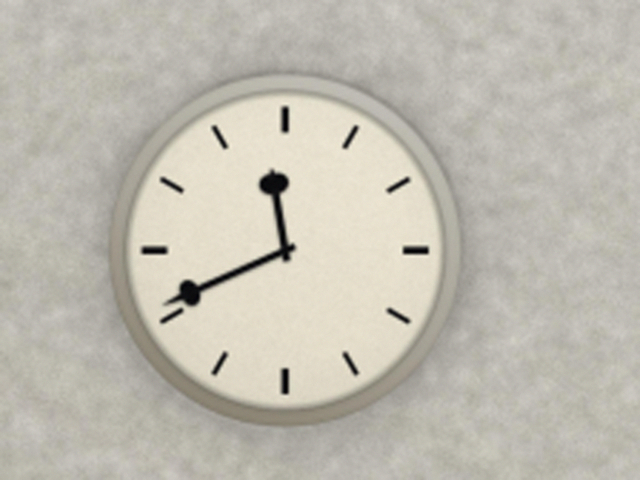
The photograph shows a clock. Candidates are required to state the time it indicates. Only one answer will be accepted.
11:41
